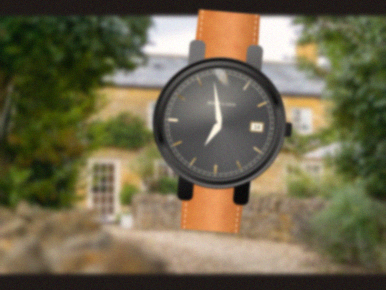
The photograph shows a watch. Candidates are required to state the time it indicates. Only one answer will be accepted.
6:58
